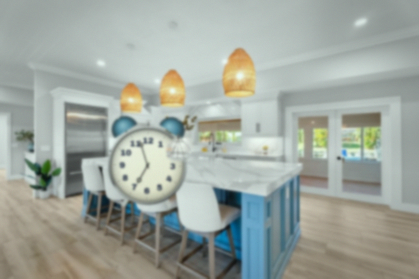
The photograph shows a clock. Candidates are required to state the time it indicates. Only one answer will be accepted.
6:57
